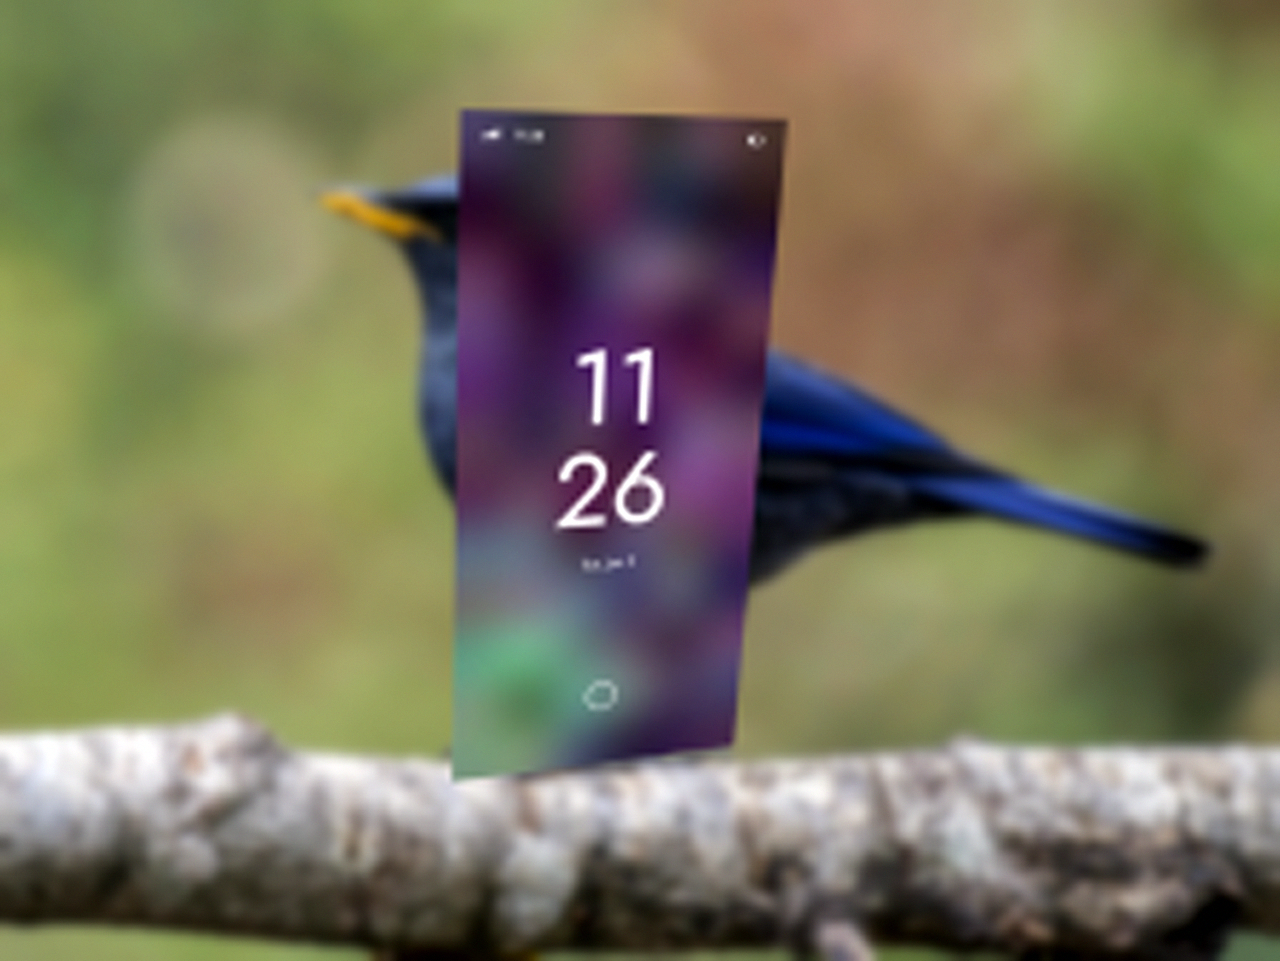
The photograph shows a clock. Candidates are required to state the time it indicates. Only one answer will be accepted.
11:26
